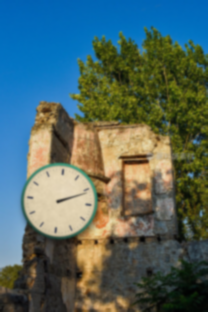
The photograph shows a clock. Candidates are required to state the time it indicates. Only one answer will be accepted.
2:11
